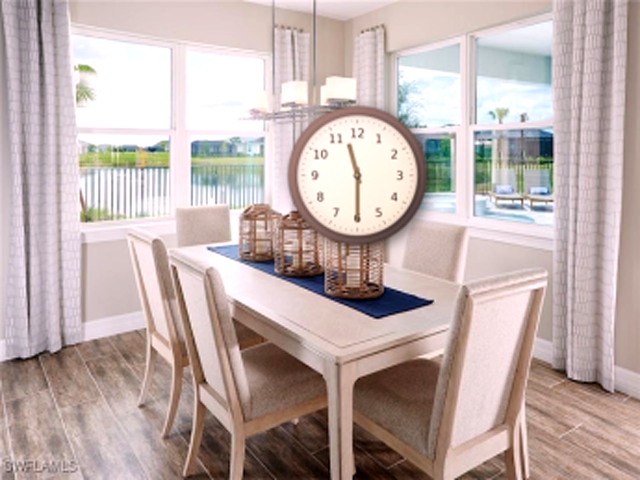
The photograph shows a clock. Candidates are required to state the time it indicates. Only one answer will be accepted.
11:30
